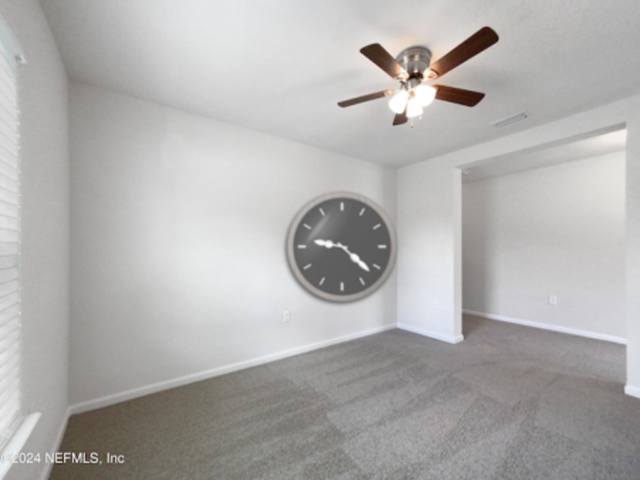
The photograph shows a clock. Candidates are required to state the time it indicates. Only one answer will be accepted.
9:22
